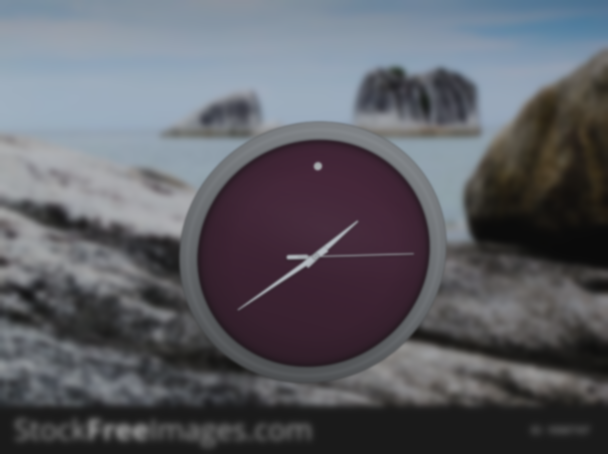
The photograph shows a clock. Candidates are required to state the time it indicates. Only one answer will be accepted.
1:39:15
